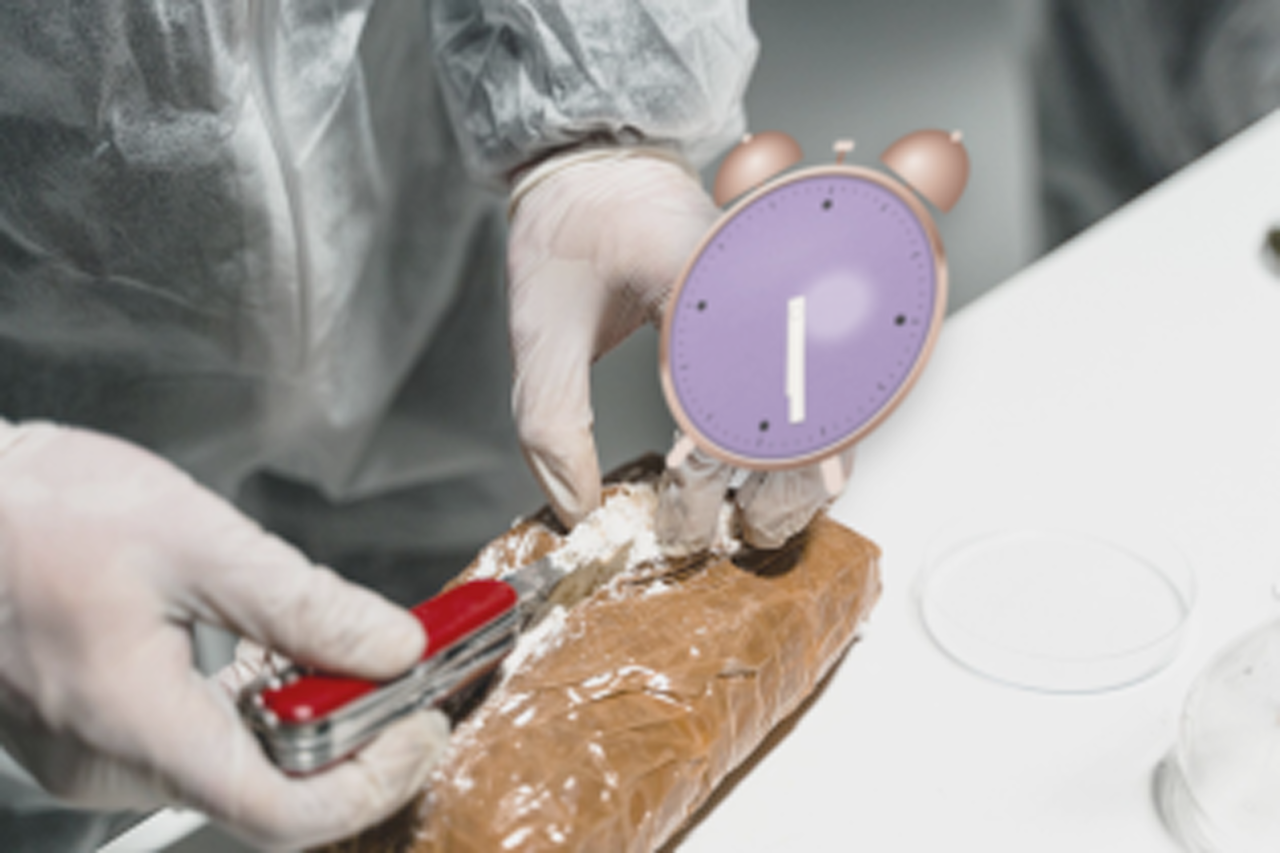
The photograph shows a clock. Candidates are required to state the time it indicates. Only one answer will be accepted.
5:27
